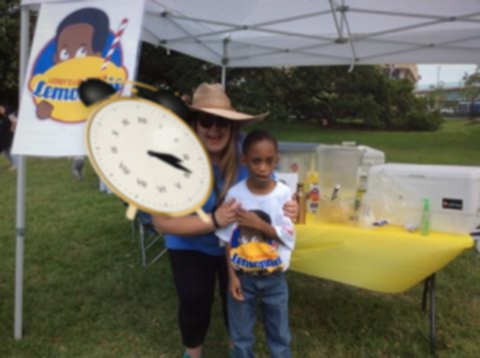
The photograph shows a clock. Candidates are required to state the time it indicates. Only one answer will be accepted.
3:19
